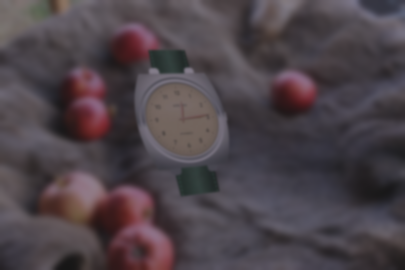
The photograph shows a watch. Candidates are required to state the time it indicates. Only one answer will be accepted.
12:14
